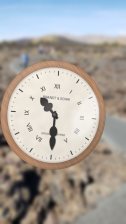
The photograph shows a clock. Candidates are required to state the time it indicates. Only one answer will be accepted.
10:30
